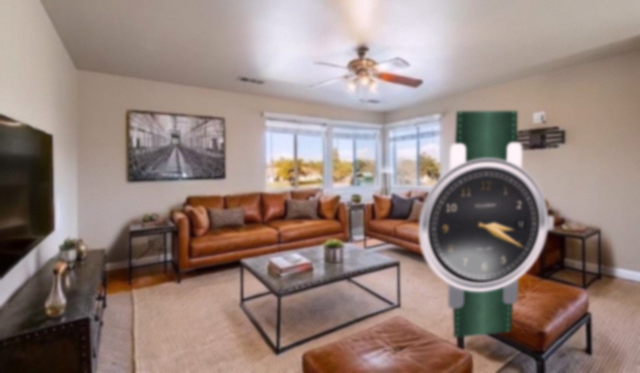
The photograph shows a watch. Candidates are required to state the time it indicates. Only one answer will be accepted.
3:20
